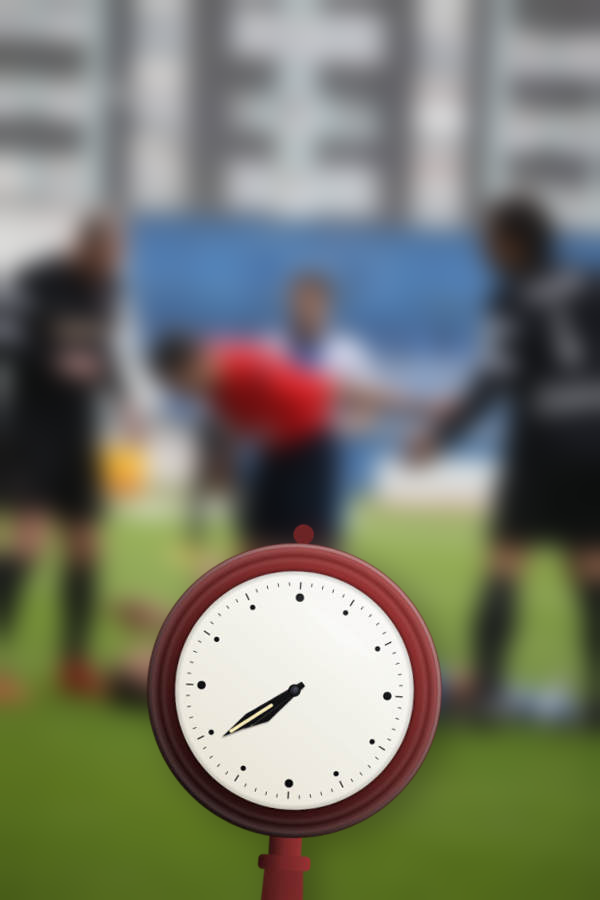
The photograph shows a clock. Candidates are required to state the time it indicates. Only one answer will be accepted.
7:39
